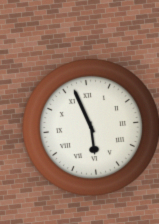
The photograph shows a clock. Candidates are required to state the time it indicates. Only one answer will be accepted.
5:57
